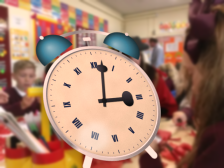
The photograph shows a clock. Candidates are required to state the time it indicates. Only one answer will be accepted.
3:02
